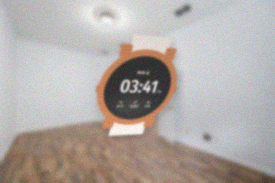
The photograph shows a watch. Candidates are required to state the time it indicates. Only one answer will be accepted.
3:41
